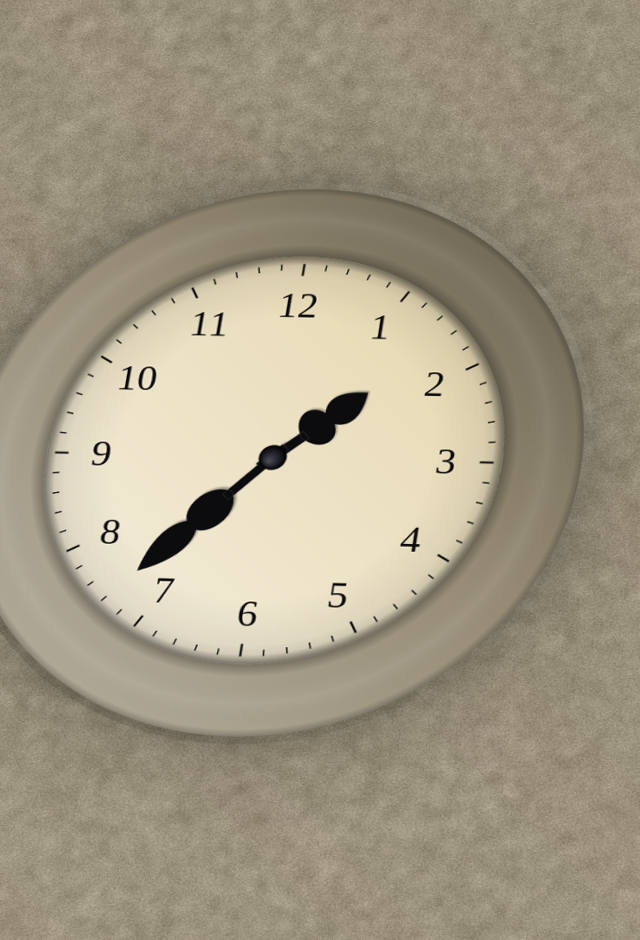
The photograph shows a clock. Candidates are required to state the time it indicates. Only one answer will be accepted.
1:37
